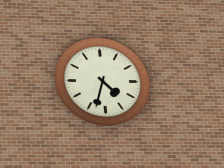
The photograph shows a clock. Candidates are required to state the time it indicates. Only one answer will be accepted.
4:33
